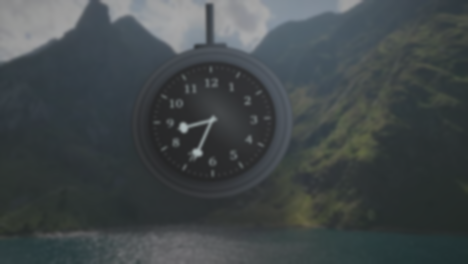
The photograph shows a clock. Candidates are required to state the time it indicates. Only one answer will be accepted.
8:34
